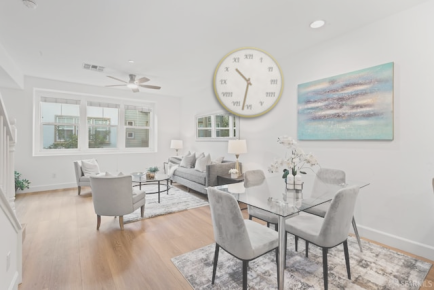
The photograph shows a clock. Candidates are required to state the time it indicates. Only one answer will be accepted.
10:32
